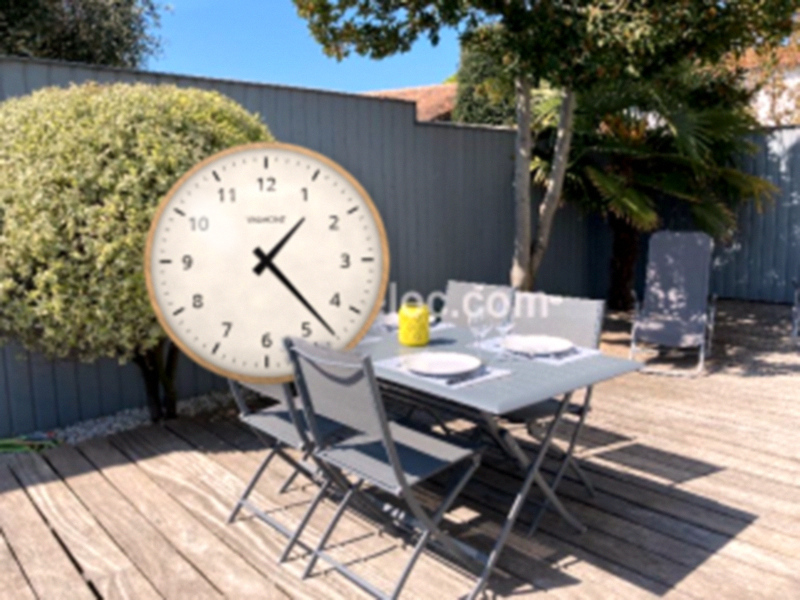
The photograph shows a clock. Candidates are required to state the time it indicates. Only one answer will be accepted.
1:23
